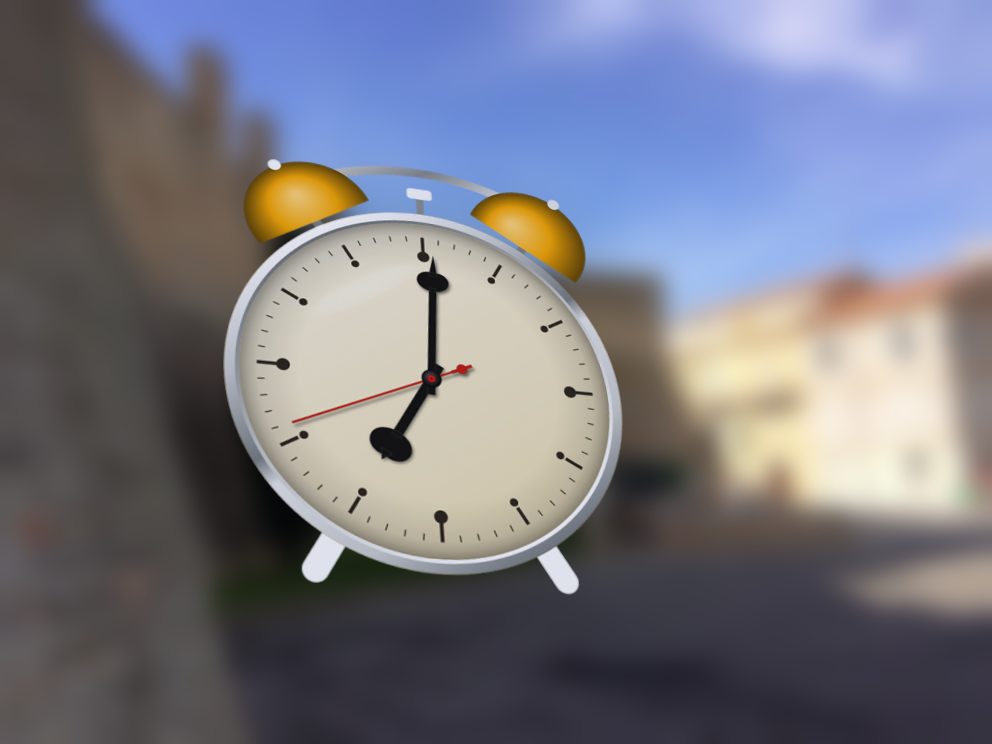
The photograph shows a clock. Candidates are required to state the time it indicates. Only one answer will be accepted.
7:00:41
